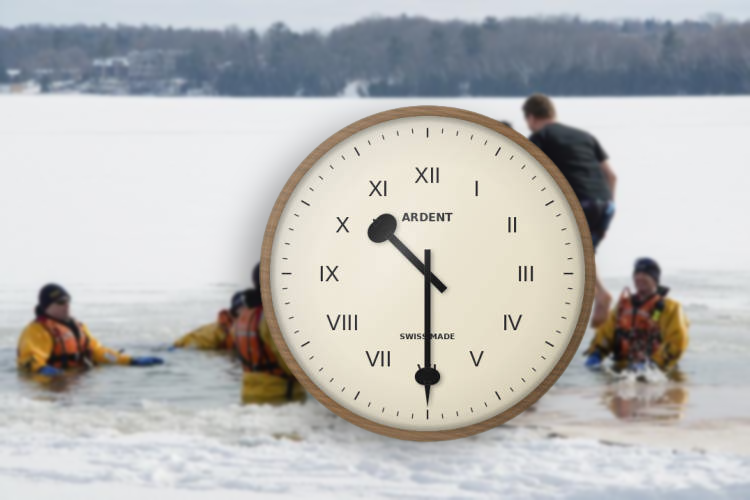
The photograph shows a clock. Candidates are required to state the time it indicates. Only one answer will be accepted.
10:30
